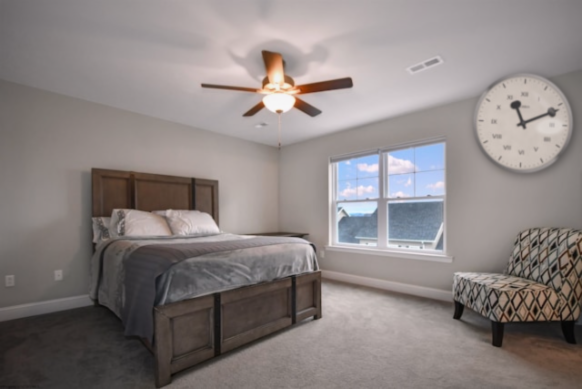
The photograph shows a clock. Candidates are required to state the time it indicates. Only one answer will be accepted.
11:11
